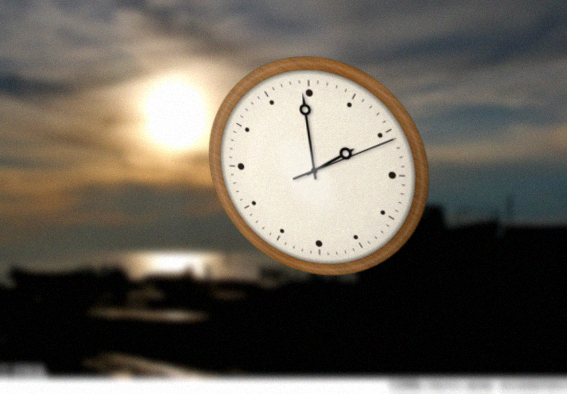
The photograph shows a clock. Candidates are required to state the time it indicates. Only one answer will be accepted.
1:59:11
